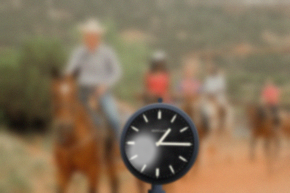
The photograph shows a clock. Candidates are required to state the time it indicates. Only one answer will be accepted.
1:15
